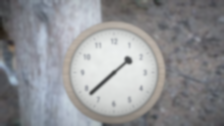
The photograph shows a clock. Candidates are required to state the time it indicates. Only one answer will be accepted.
1:38
